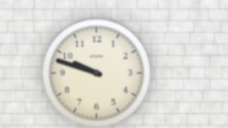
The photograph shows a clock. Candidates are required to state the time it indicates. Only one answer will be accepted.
9:48
